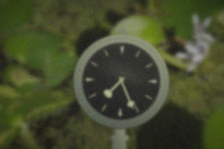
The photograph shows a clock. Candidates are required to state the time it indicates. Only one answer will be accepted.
7:26
